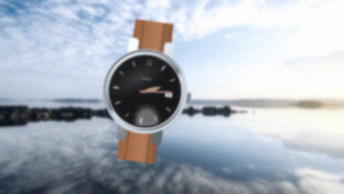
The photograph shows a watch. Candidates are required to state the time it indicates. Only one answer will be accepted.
2:14
